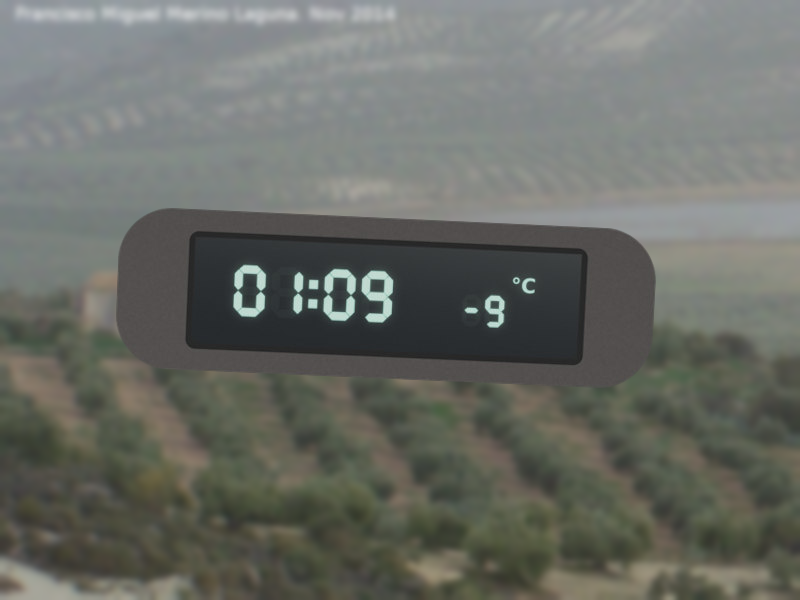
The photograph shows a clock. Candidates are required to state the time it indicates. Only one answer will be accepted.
1:09
